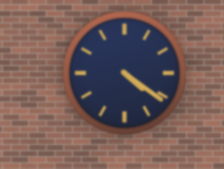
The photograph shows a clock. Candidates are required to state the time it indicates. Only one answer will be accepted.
4:21
